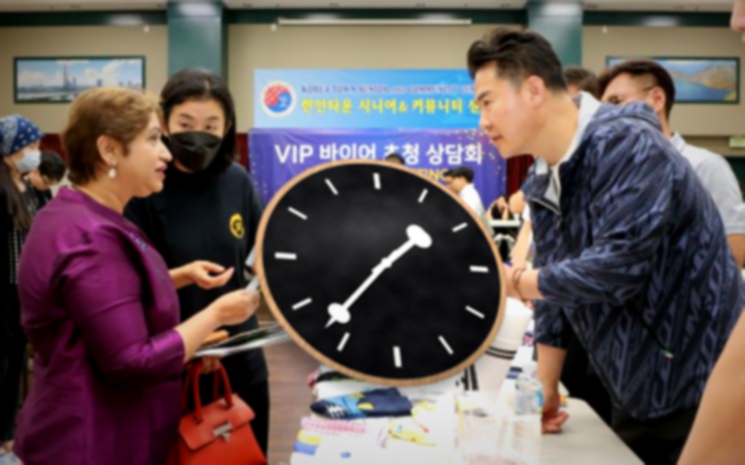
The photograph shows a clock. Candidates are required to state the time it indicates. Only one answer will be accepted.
1:37
